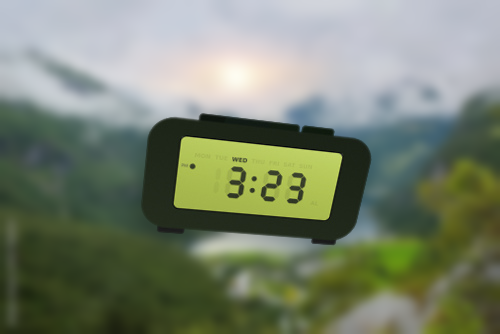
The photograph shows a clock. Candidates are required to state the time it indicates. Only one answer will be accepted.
3:23
